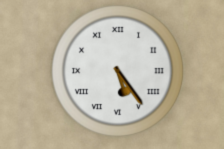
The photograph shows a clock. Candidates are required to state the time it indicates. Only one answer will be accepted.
5:24
